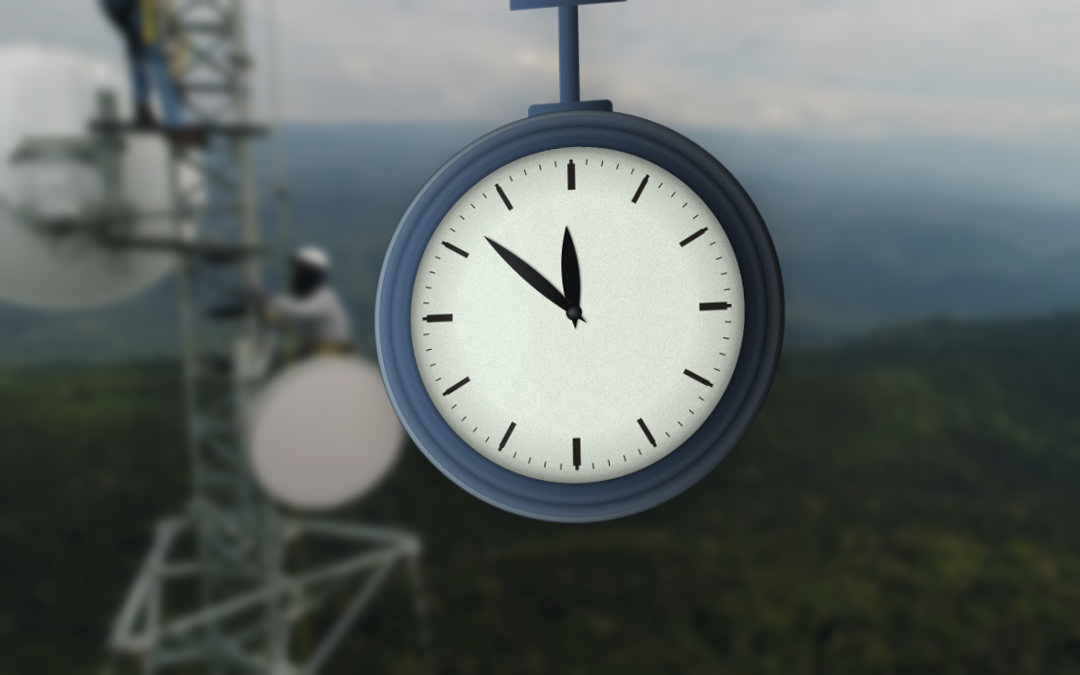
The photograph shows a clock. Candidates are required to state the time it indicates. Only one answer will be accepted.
11:52
